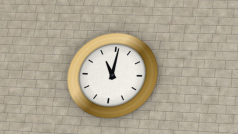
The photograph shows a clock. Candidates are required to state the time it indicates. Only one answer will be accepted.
11:01
